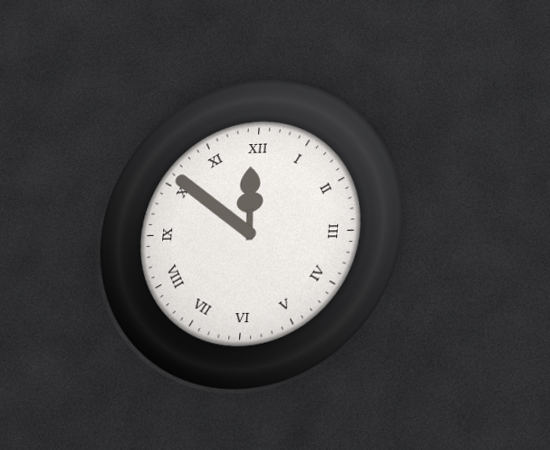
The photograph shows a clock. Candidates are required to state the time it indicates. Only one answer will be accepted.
11:51
